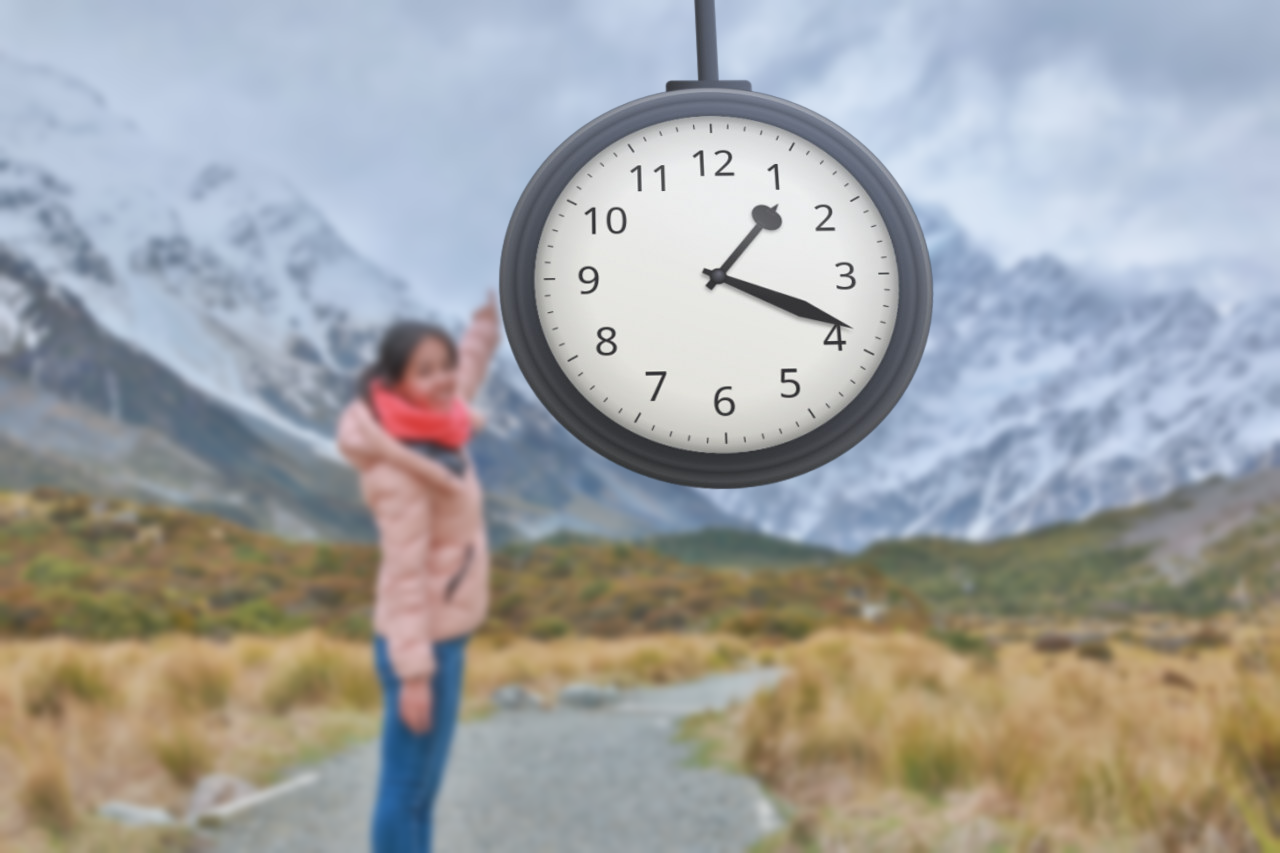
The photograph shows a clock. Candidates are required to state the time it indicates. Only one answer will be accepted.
1:19
